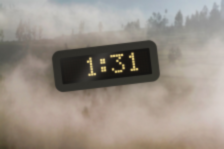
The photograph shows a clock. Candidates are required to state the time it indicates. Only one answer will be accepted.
1:31
